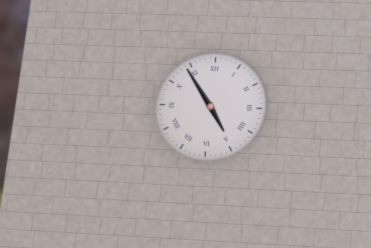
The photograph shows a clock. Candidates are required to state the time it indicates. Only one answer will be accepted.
4:54
